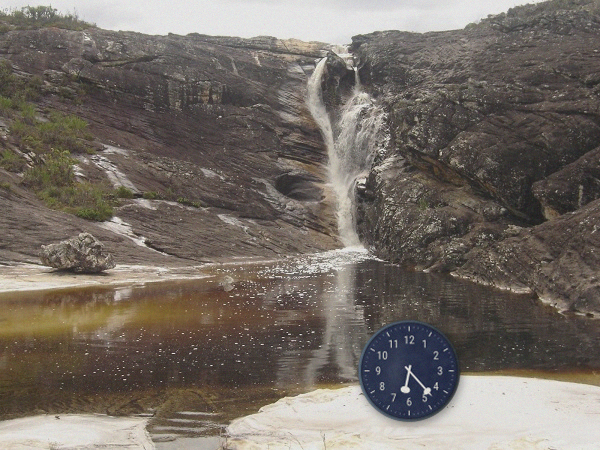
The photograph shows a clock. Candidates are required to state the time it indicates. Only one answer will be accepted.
6:23
